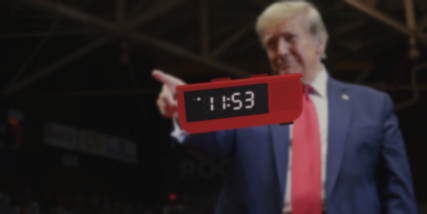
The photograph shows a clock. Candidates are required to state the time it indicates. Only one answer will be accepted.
11:53
